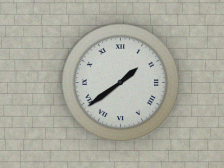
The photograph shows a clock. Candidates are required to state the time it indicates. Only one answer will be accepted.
1:39
